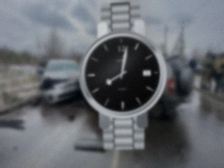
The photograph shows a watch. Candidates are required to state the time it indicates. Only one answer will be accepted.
8:02
